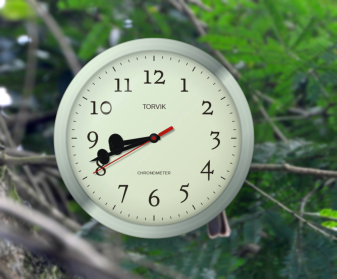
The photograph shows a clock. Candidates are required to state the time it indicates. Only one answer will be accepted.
8:41:40
